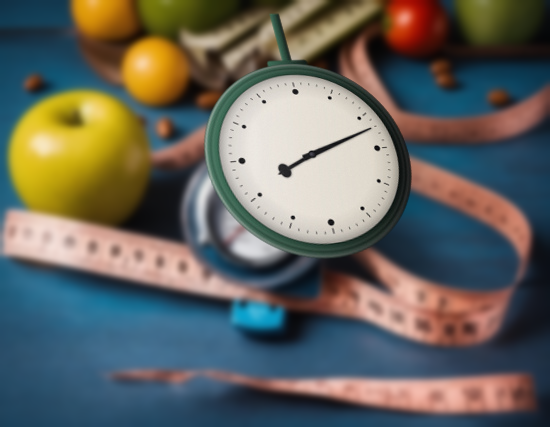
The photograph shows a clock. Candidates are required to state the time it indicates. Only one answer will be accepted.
8:12
